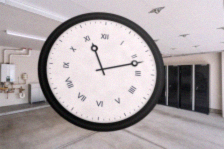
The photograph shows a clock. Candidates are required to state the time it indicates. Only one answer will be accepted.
11:12
